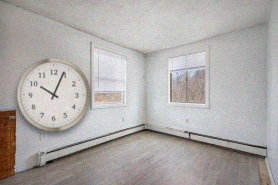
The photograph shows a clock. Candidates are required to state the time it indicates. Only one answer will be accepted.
10:04
